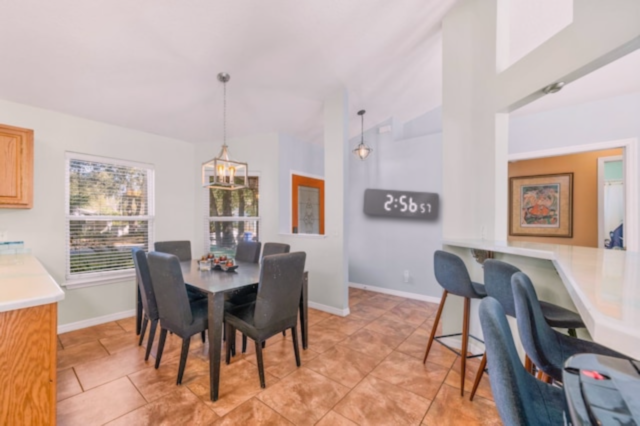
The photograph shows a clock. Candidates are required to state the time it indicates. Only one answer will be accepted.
2:56
